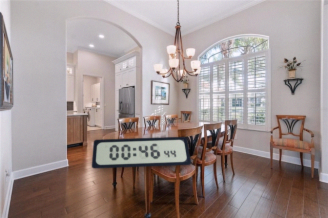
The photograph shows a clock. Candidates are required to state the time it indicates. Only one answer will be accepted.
0:46:44
